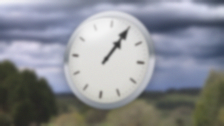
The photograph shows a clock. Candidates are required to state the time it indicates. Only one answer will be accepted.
1:05
